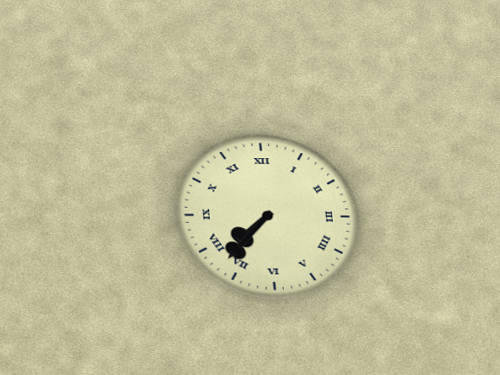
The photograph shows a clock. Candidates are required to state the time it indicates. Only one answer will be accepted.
7:37
